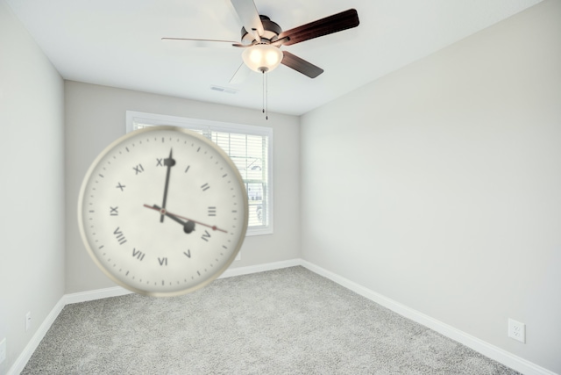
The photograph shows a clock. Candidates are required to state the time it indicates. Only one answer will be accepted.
4:01:18
